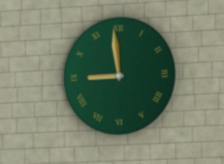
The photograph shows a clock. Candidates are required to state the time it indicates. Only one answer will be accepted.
8:59
